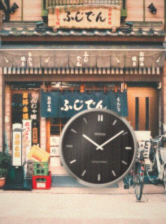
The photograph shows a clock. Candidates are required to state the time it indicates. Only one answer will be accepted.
10:09
